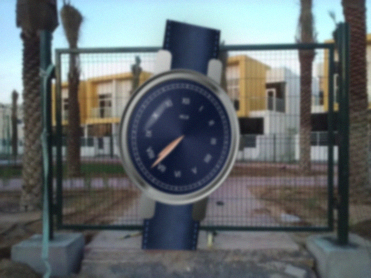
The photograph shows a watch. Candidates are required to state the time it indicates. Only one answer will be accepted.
7:37
